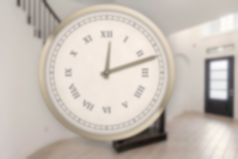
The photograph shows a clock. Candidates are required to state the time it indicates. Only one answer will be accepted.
12:12
